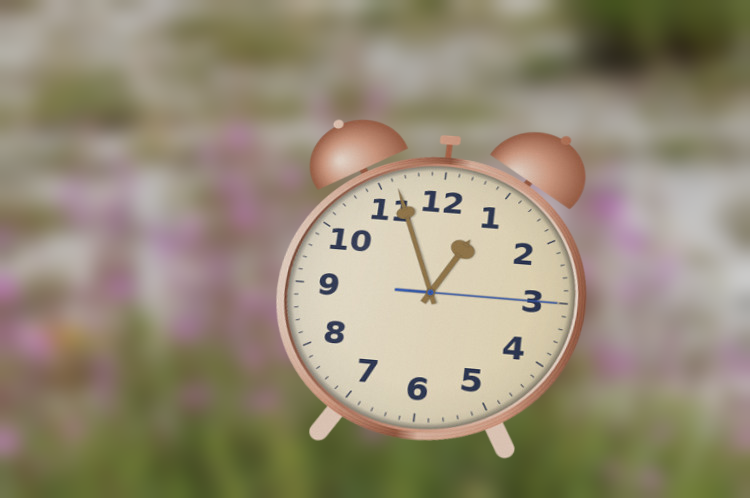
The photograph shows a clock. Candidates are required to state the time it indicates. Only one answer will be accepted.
12:56:15
